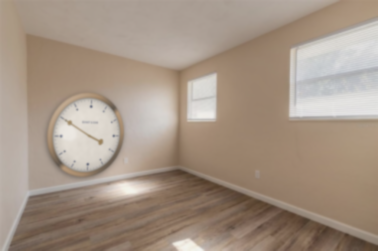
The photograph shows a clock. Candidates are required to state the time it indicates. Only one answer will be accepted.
3:50
